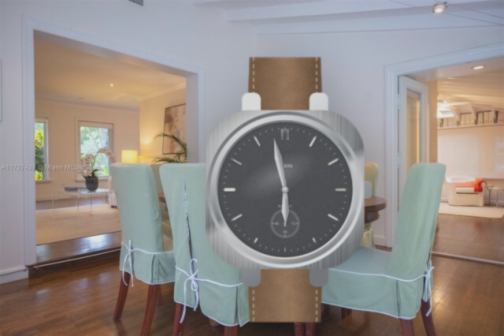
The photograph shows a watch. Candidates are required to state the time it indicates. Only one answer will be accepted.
5:58
